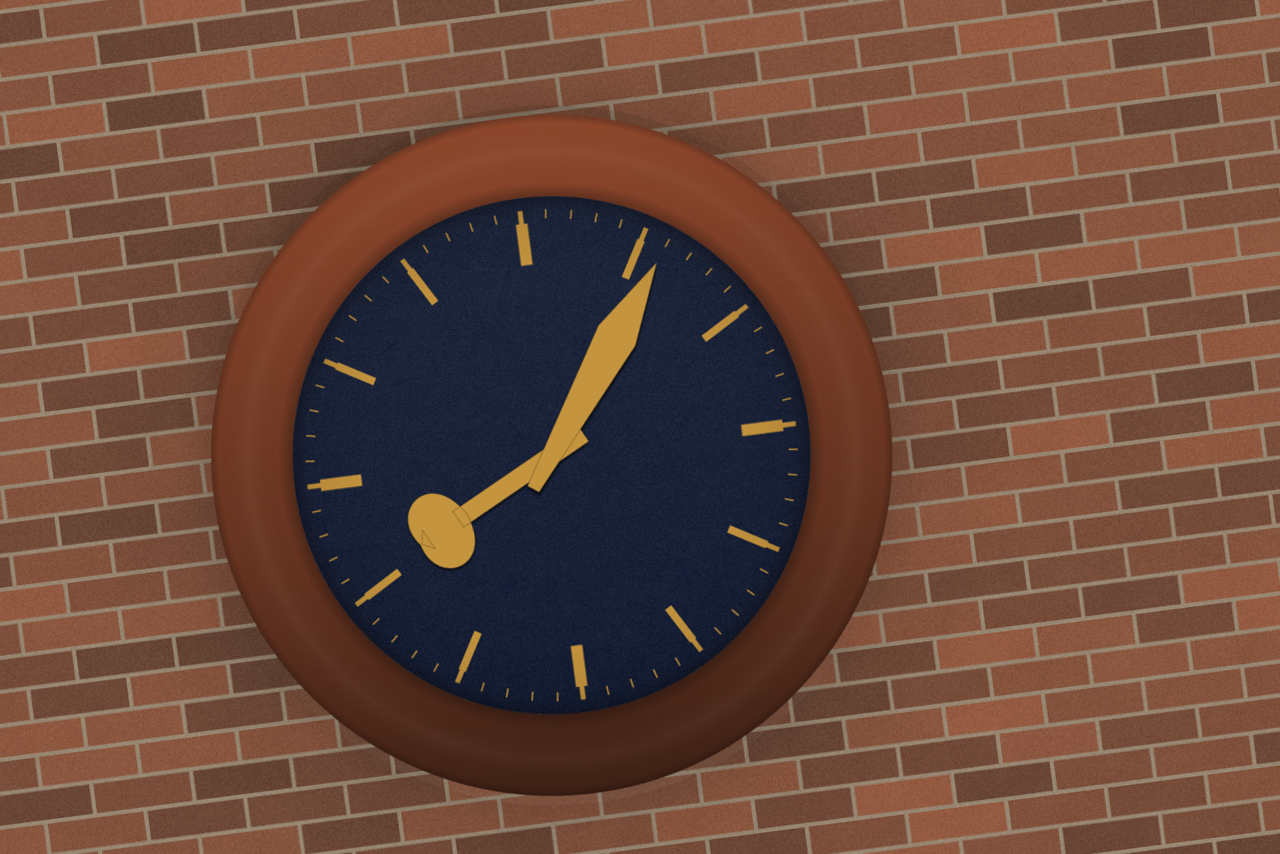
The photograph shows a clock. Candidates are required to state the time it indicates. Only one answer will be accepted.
8:06
